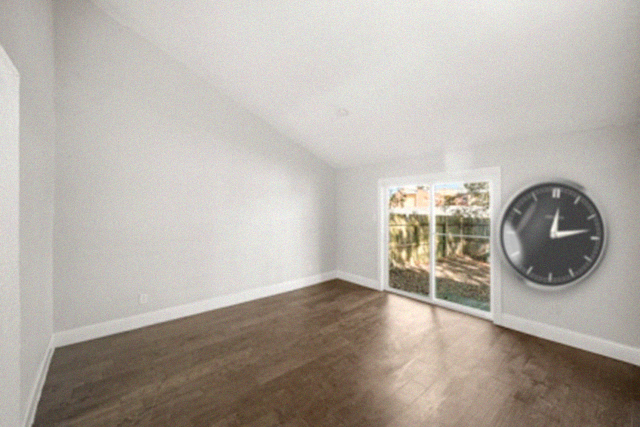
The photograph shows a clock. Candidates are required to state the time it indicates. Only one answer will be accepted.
12:13
